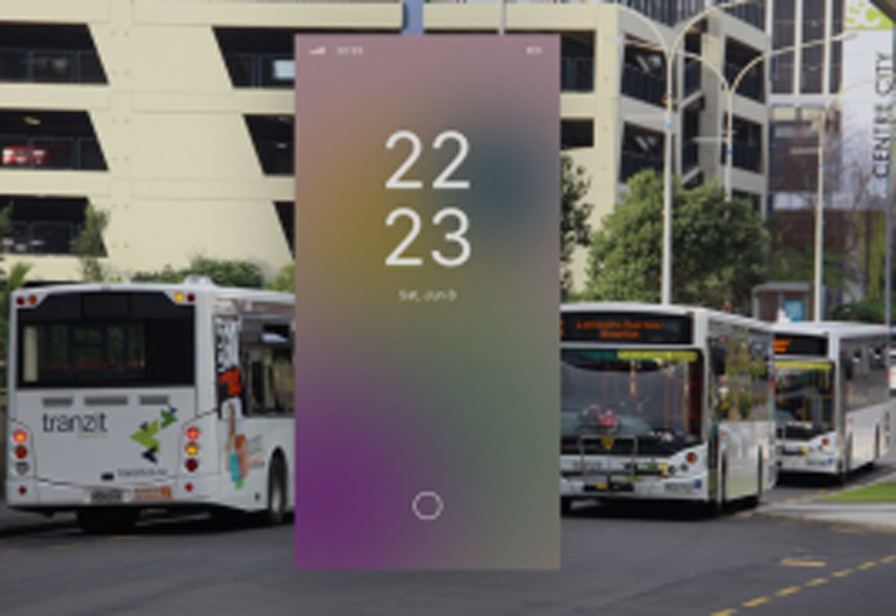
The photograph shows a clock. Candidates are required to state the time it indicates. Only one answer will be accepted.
22:23
